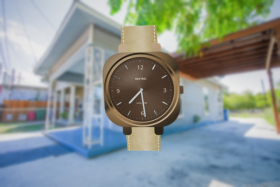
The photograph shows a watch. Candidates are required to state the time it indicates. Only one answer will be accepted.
7:29
